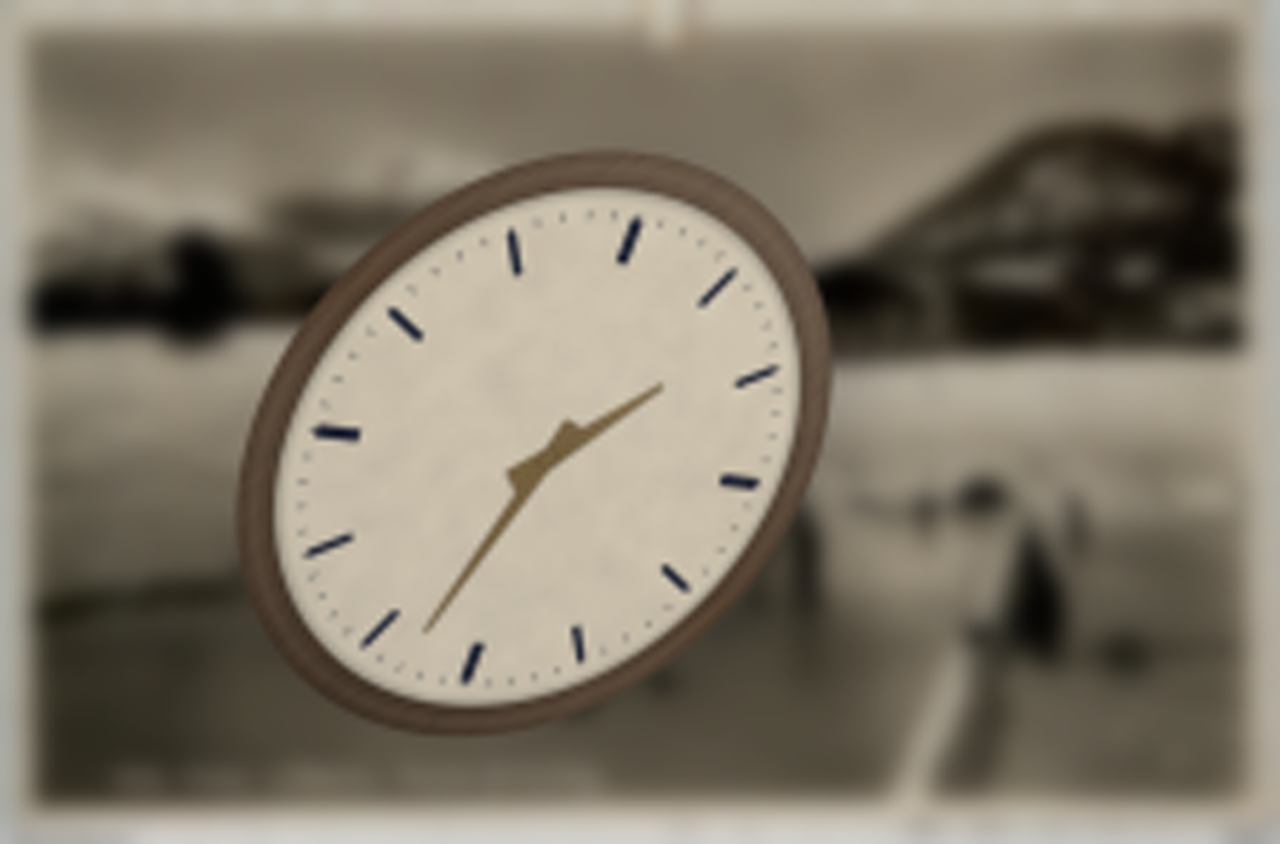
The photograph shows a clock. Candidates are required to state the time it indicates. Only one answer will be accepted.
1:33
